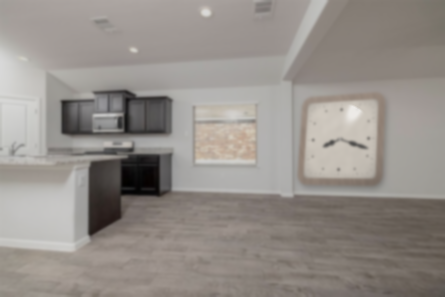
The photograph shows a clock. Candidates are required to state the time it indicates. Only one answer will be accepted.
8:18
